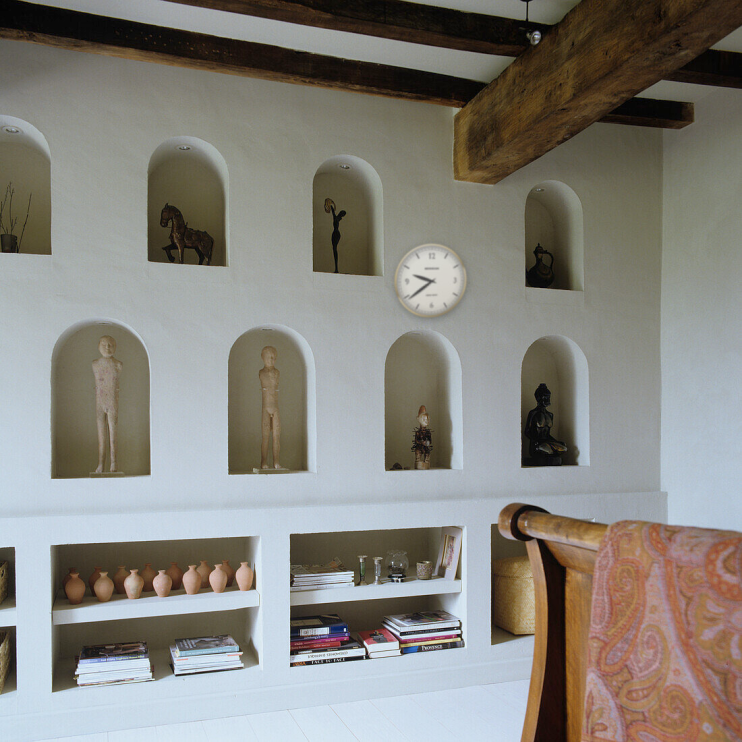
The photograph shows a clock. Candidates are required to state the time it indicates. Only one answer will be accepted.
9:39
